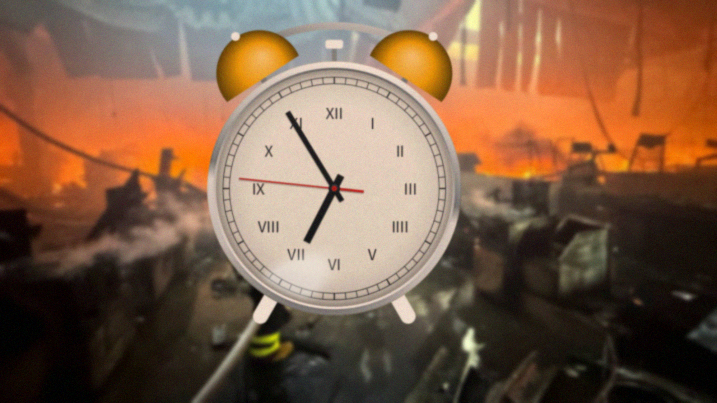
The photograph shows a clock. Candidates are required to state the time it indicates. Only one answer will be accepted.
6:54:46
